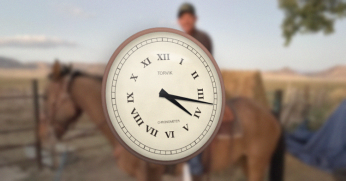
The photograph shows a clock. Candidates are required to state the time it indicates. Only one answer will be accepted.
4:17
